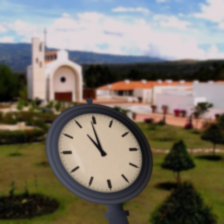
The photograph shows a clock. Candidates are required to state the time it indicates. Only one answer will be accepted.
10:59
